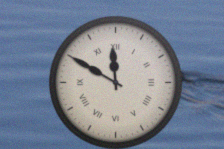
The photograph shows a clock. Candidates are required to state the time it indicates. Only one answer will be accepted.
11:50
